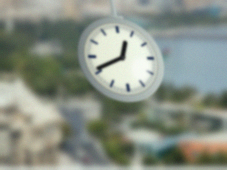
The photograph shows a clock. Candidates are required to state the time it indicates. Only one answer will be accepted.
12:41
